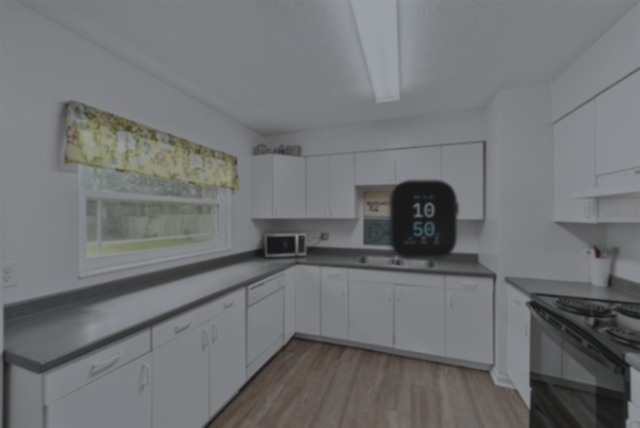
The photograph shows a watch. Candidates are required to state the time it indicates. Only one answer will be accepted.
10:50
